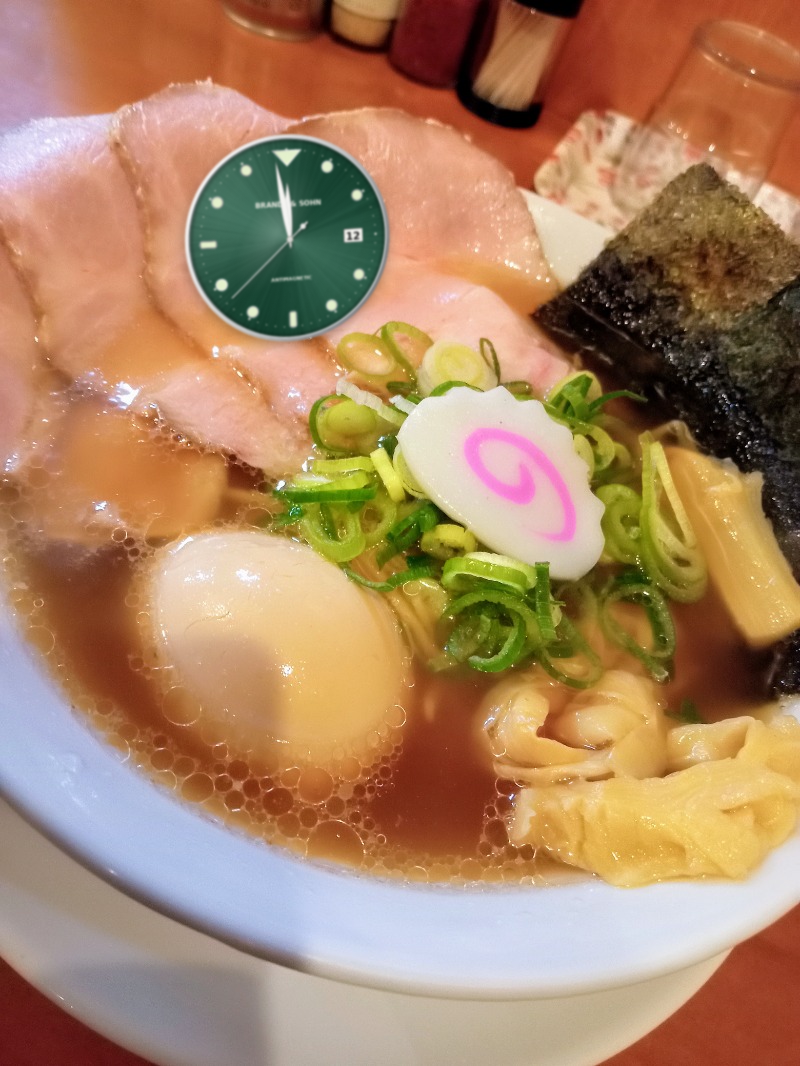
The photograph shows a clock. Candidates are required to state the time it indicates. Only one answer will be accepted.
11:58:38
